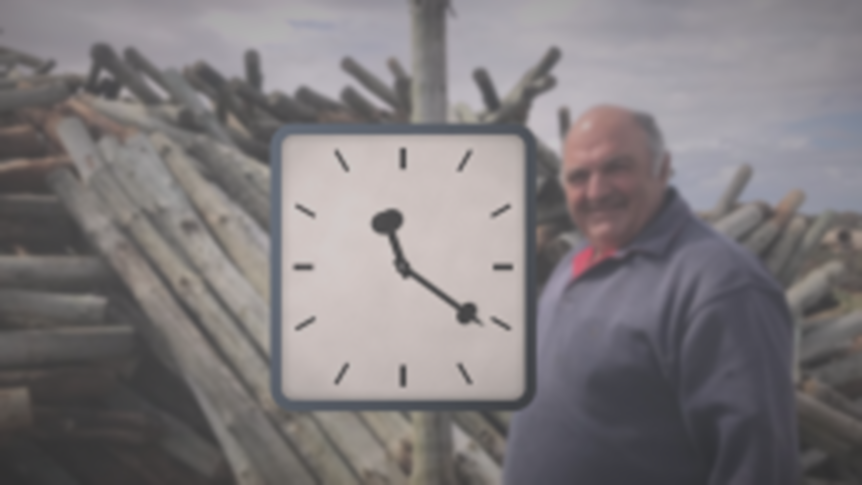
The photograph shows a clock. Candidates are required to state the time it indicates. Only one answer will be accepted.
11:21
